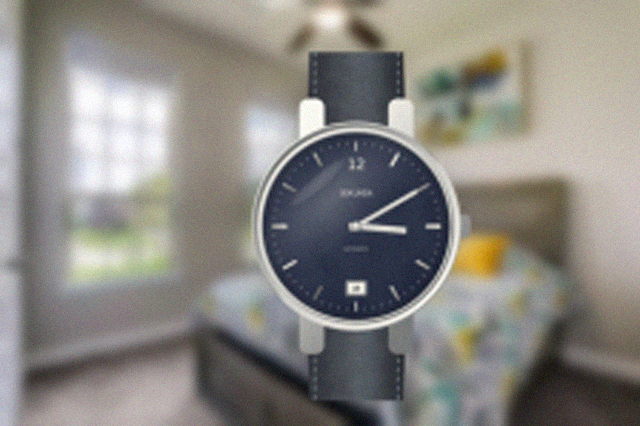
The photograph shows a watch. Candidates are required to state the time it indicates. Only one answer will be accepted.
3:10
